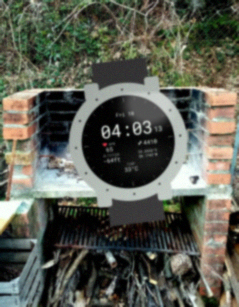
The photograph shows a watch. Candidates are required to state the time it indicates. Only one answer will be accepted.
4:03
